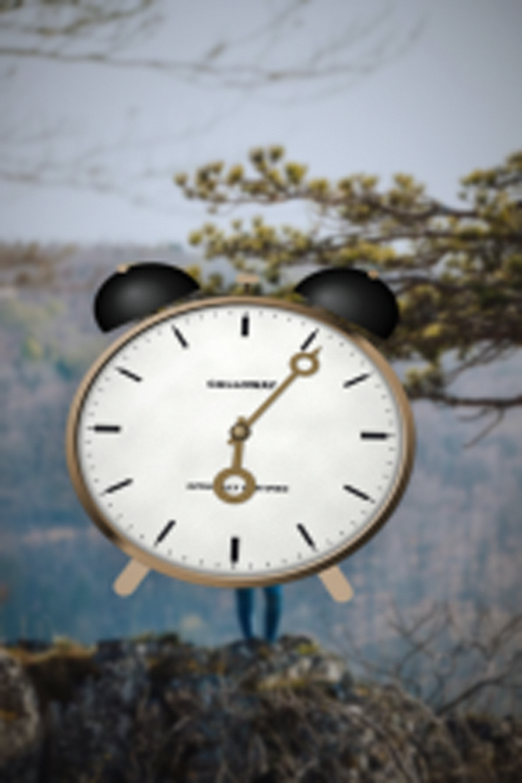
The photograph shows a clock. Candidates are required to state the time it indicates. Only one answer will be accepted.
6:06
